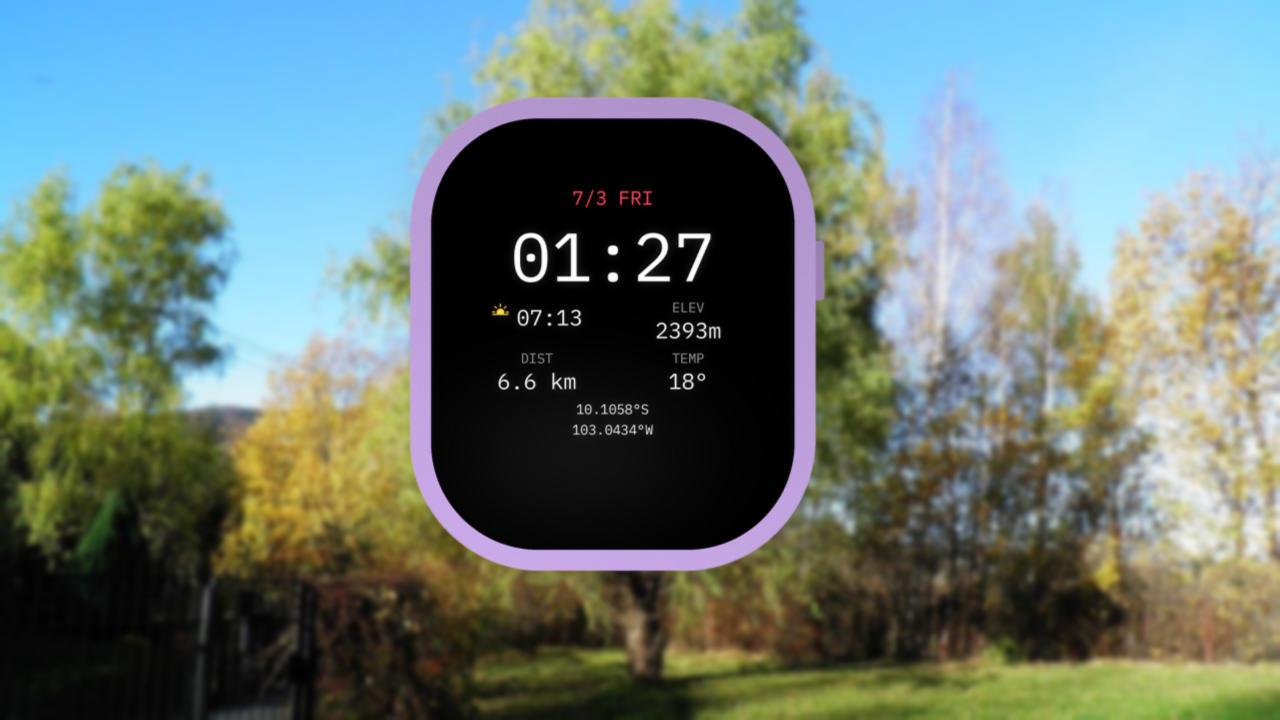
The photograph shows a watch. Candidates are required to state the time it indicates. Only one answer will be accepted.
1:27
